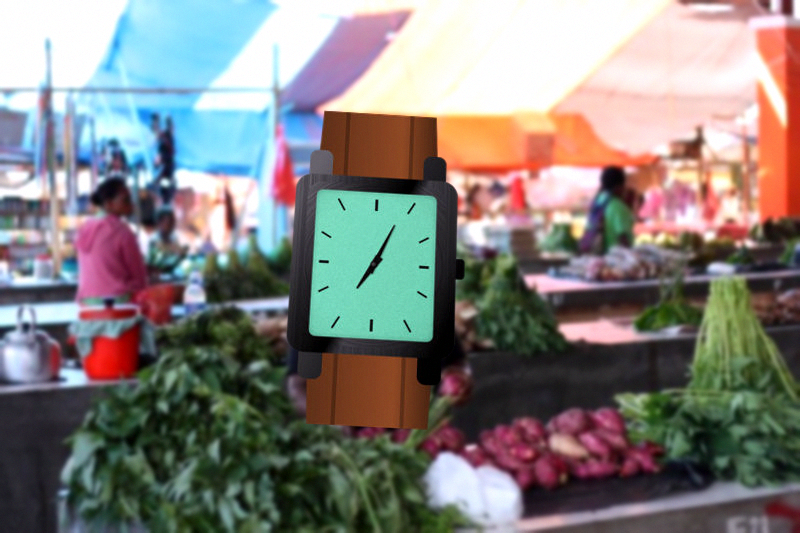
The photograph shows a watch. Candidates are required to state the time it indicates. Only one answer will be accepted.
7:04
